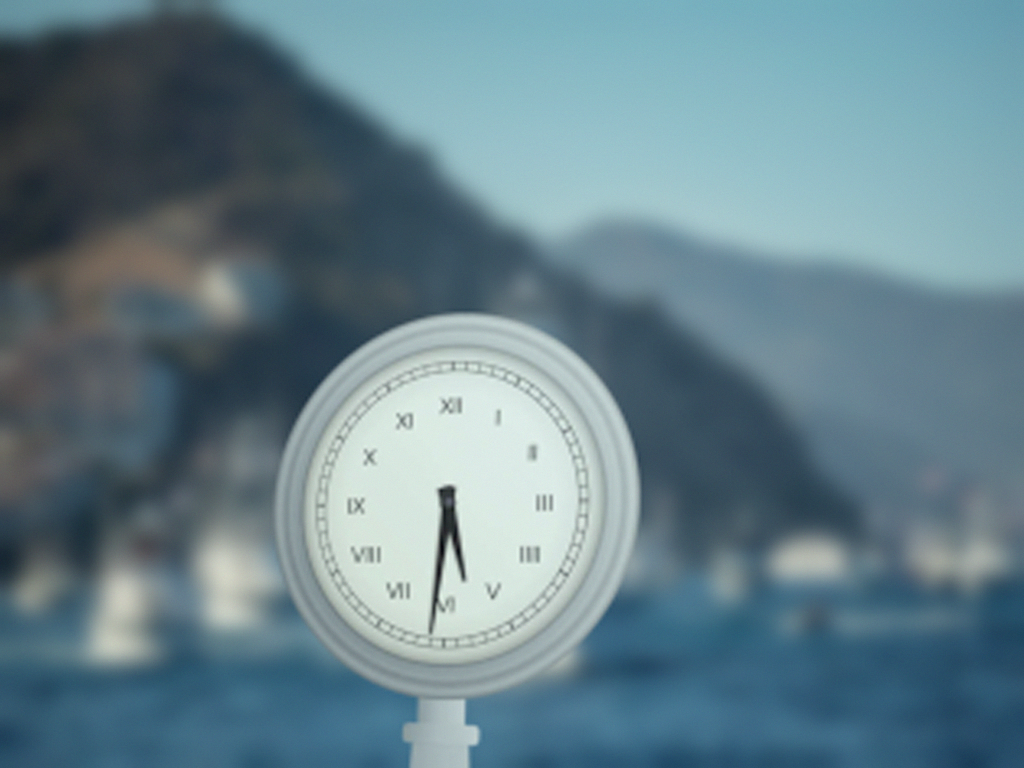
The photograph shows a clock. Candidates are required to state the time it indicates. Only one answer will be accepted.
5:31
